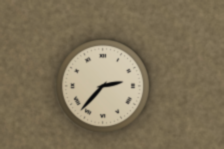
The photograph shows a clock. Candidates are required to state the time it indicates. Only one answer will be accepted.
2:37
